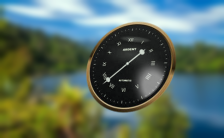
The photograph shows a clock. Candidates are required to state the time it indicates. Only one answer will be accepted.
1:38
